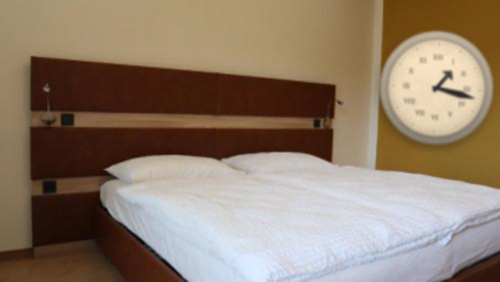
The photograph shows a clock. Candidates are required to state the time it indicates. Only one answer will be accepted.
1:17
